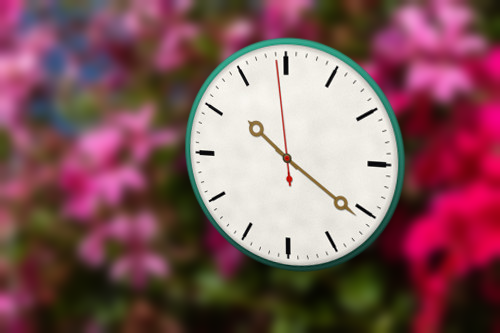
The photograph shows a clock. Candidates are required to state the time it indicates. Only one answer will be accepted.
10:20:59
